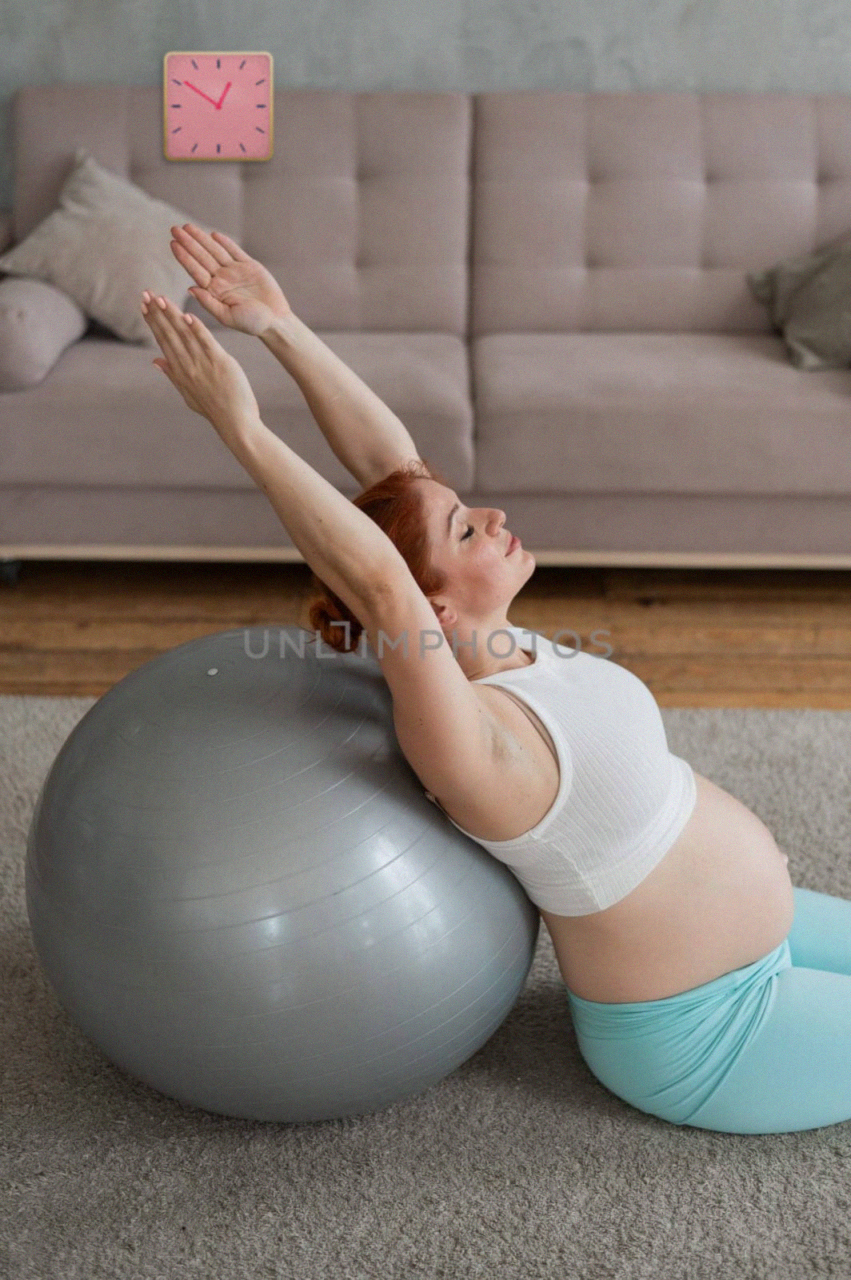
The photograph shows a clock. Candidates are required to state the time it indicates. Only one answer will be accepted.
12:51
